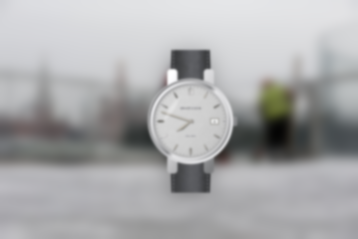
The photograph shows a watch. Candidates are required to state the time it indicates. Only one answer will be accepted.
7:48
